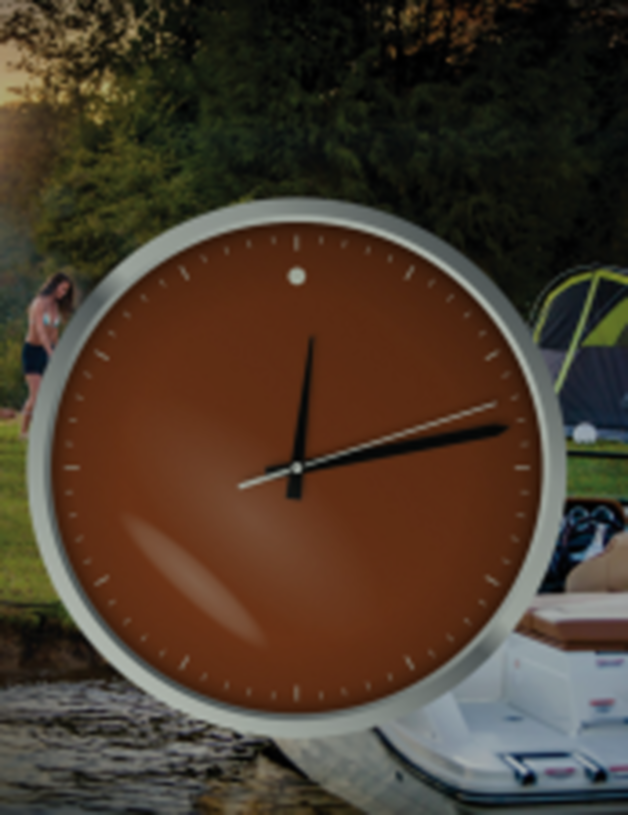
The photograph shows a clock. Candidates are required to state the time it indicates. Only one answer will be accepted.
12:13:12
